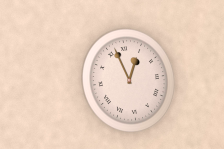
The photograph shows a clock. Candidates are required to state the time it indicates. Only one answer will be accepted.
12:57
